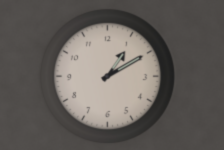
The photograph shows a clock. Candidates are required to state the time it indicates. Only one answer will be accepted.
1:10
